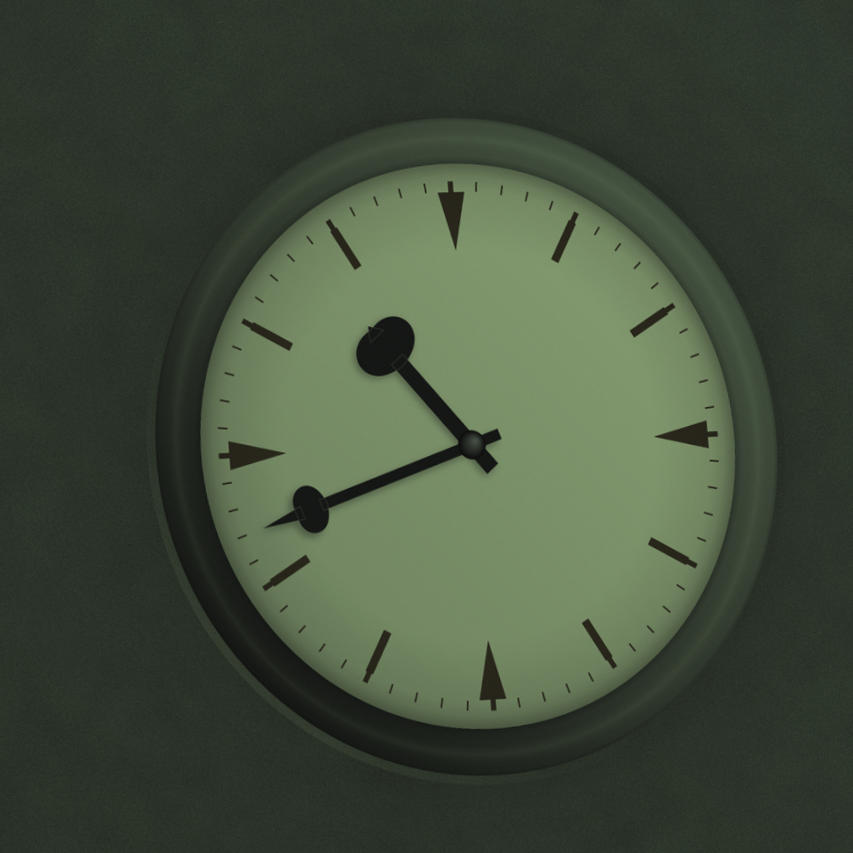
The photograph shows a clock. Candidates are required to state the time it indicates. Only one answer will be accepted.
10:42
